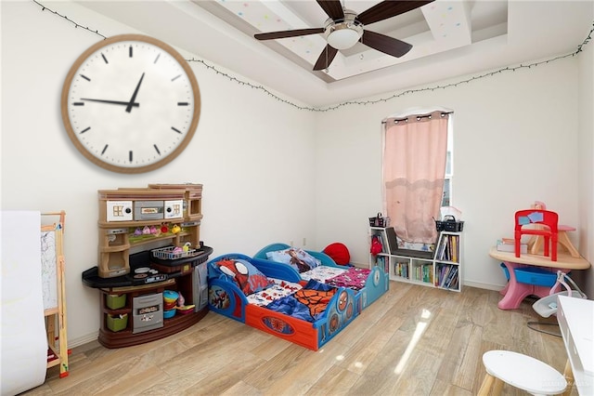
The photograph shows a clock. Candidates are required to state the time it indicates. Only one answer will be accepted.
12:46
